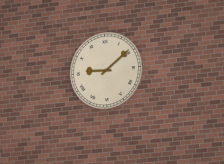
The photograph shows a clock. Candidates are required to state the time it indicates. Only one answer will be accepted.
9:09
